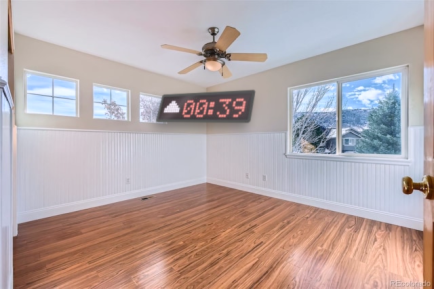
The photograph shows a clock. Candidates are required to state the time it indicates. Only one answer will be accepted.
0:39
